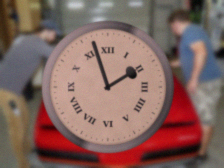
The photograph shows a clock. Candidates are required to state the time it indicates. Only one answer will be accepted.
1:57
